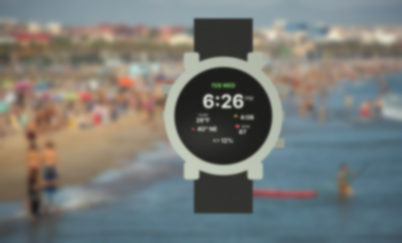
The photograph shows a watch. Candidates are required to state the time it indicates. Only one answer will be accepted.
6:26
